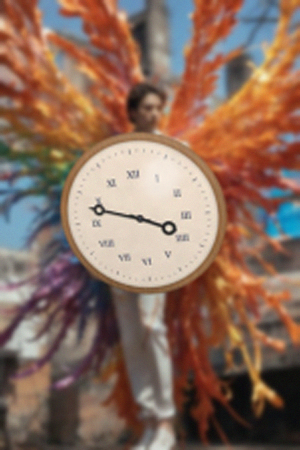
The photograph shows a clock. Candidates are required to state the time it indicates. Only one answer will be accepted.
3:48
